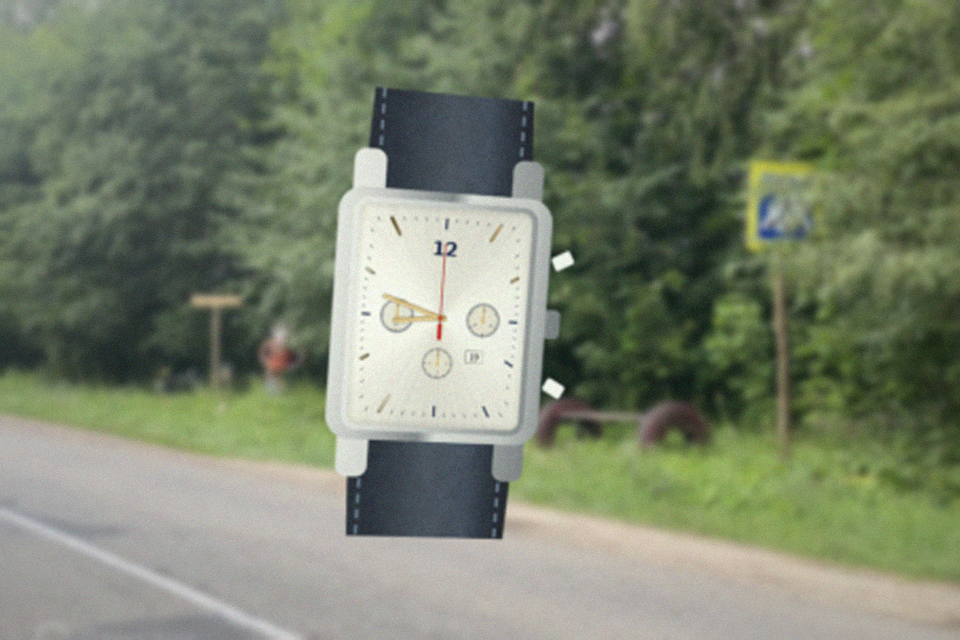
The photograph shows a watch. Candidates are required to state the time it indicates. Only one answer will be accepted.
8:48
